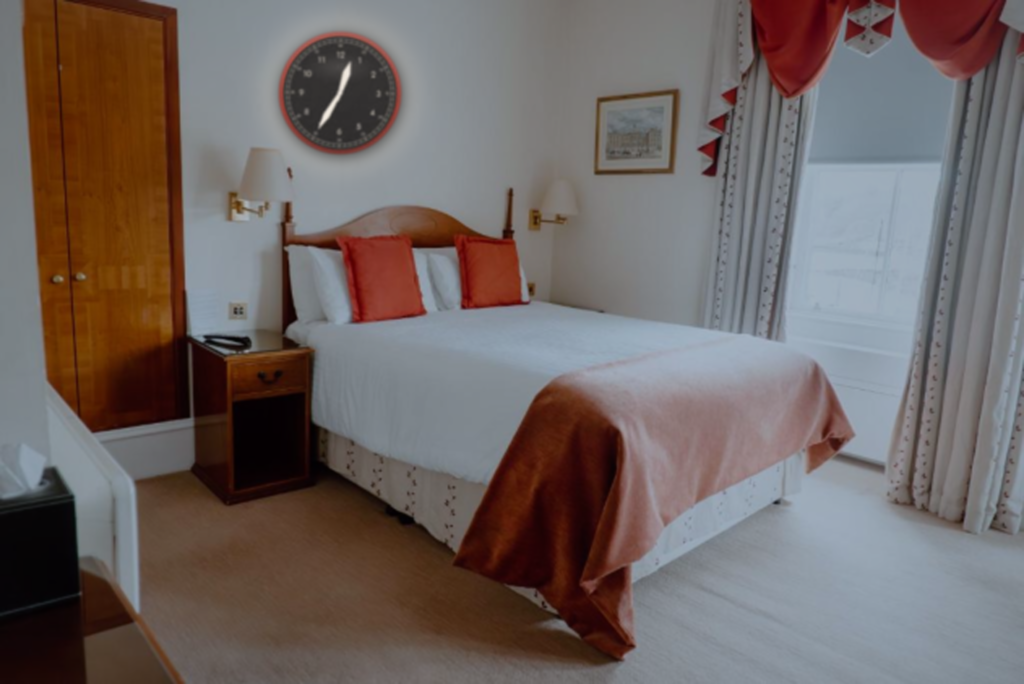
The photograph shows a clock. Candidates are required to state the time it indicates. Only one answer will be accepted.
12:35
